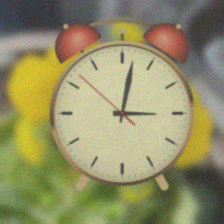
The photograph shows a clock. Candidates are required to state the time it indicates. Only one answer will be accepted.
3:01:52
